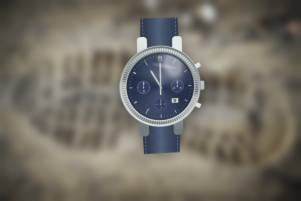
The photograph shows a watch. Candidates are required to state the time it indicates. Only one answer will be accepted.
11:00
